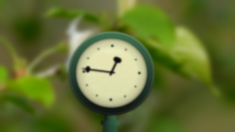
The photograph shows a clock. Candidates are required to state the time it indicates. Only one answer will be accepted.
12:46
